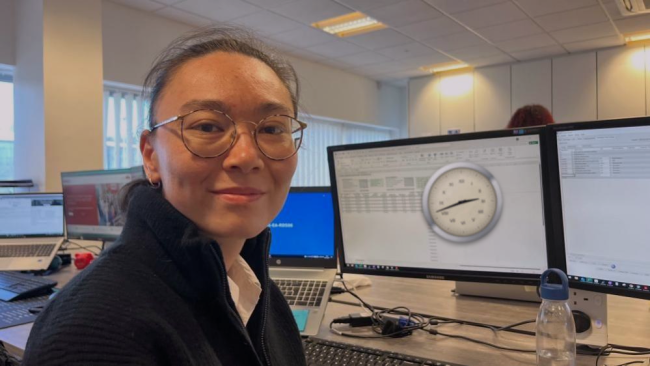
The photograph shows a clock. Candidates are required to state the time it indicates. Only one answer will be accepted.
2:42
